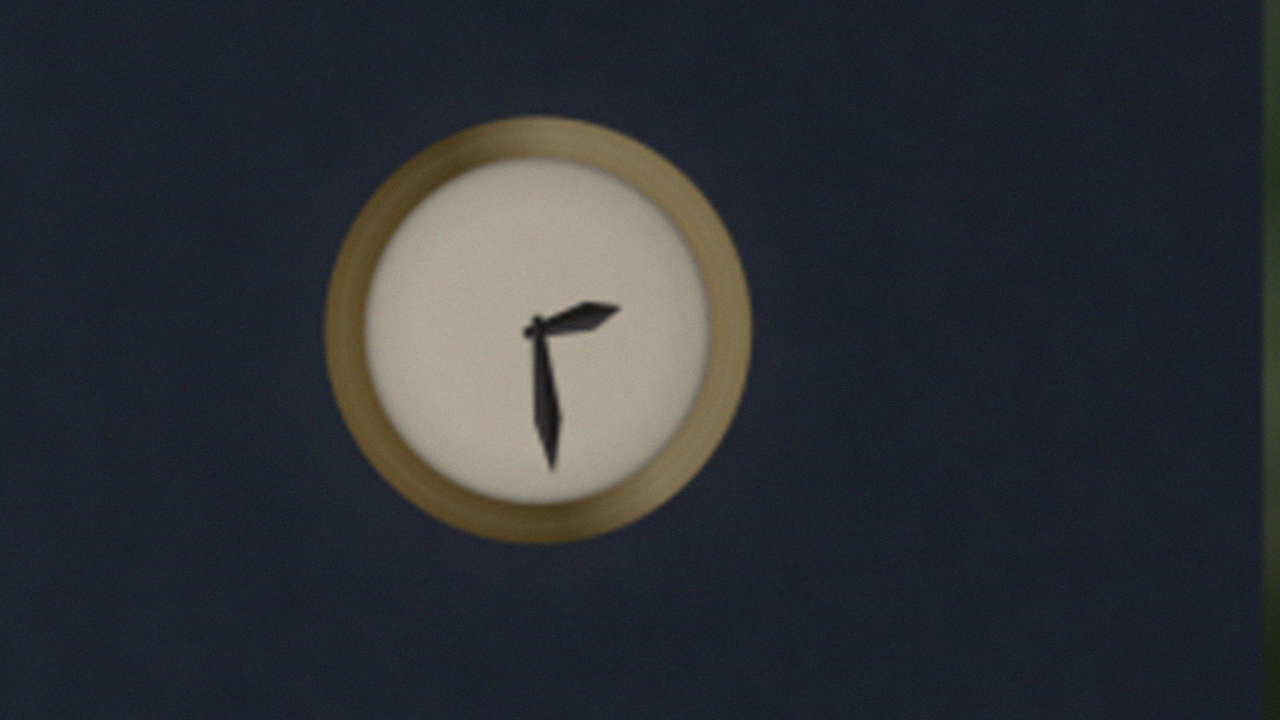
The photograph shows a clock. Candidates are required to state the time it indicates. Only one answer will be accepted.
2:29
